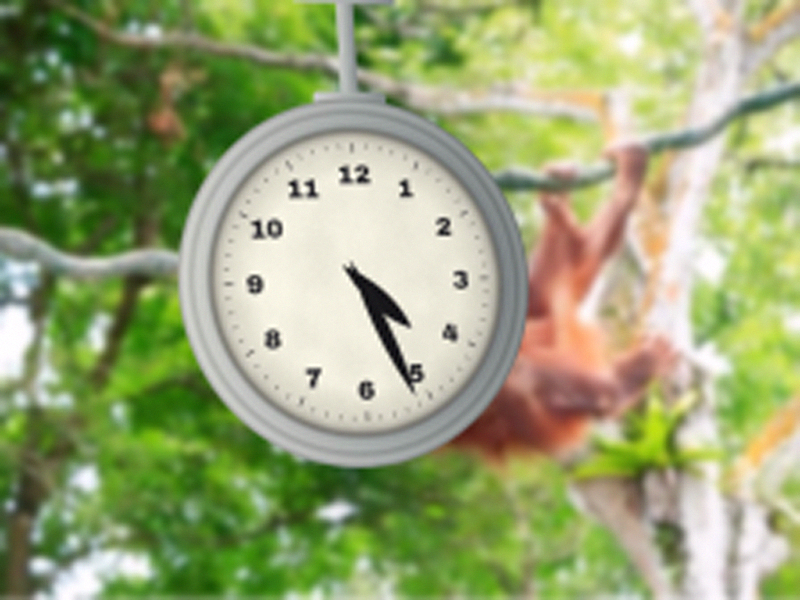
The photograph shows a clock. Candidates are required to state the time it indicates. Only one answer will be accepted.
4:26
